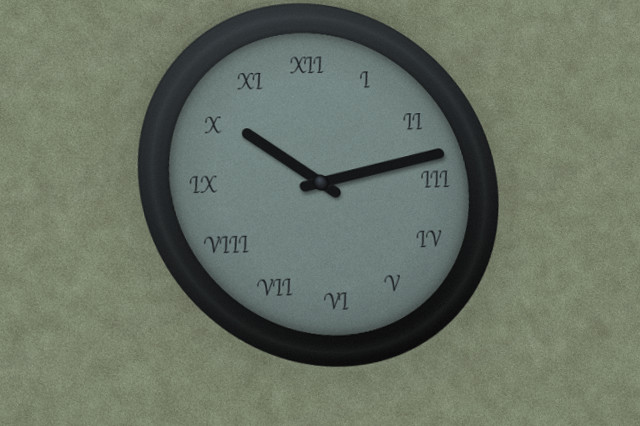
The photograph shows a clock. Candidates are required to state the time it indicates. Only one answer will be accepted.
10:13
